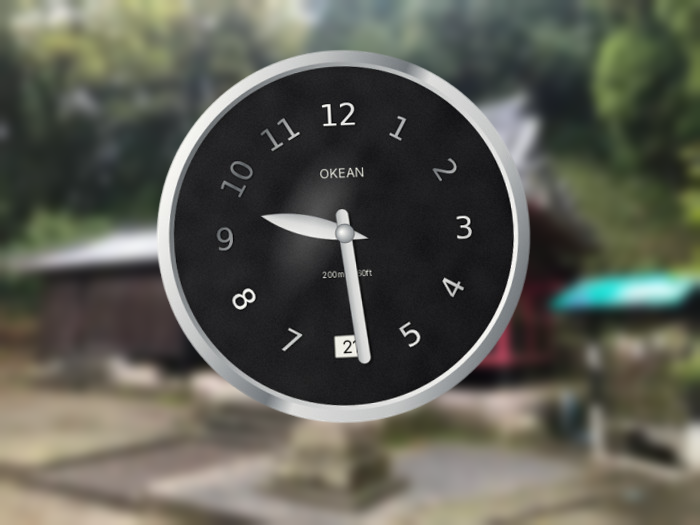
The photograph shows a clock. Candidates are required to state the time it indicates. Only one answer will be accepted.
9:29
